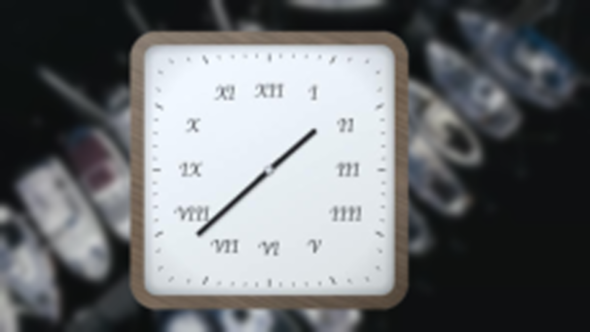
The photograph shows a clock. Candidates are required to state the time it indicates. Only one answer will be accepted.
1:38
